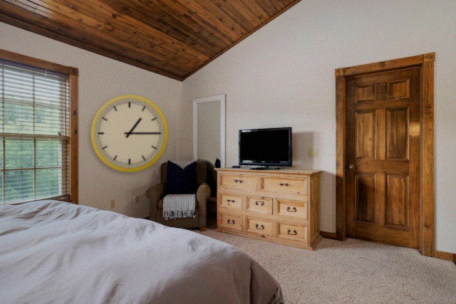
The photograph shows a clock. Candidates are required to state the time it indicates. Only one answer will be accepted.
1:15
